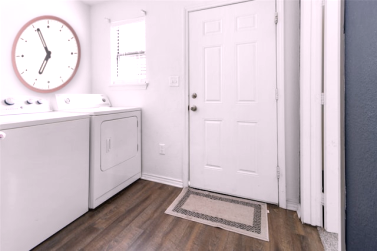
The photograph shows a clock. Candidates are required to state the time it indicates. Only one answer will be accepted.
6:56
